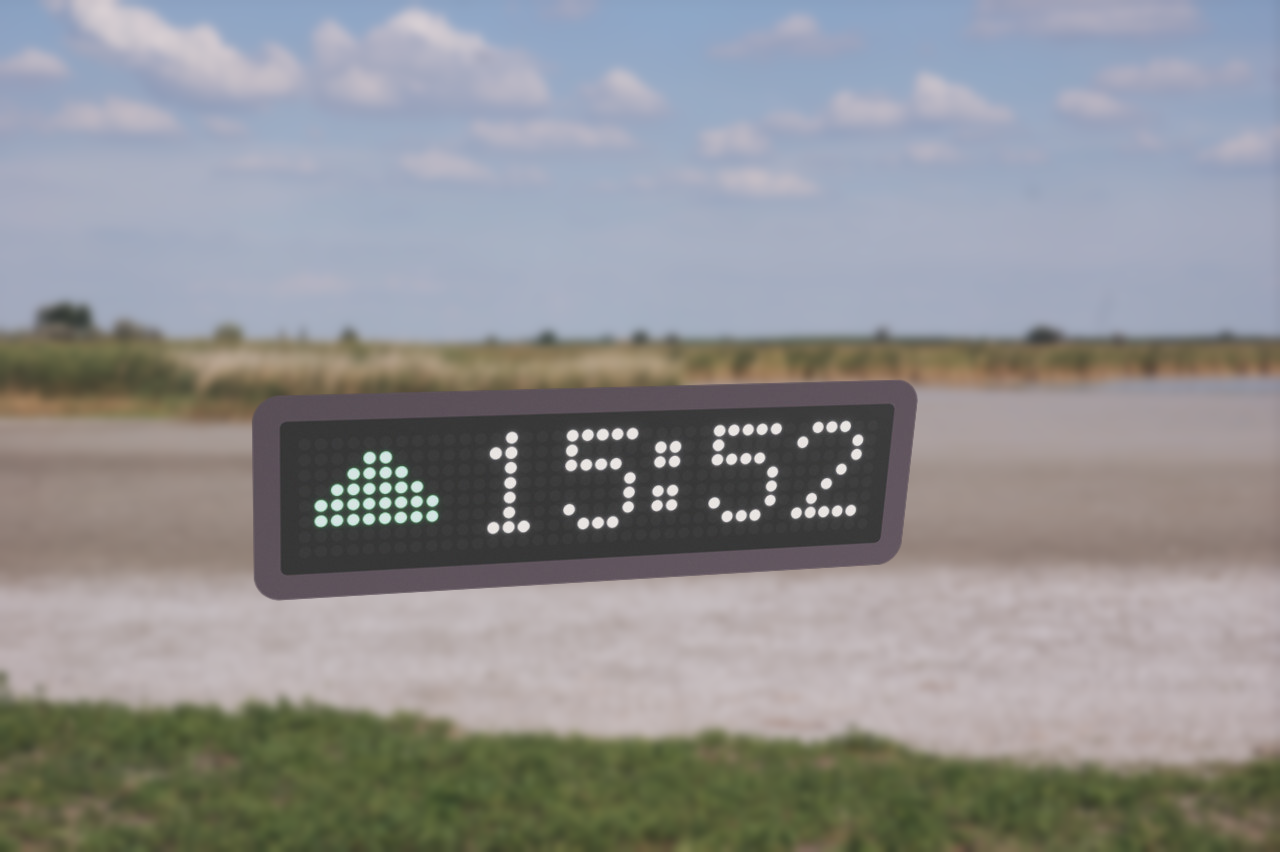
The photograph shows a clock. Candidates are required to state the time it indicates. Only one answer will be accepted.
15:52
